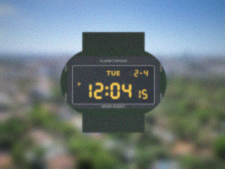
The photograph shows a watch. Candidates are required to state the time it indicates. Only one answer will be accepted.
12:04:15
